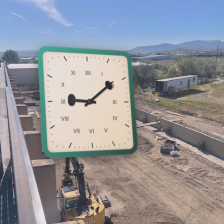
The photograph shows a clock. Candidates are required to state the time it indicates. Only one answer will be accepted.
9:09
